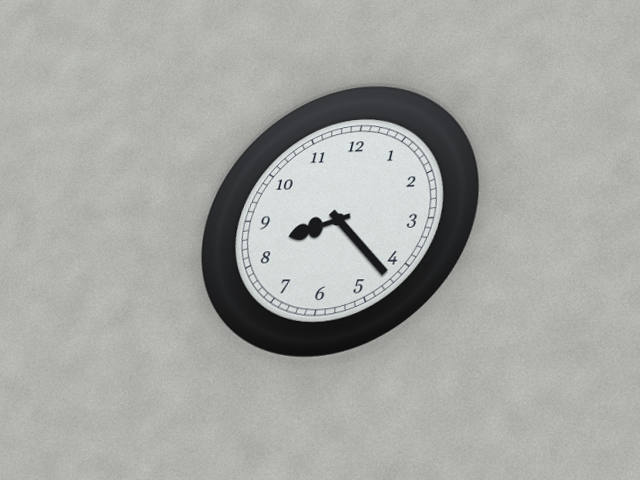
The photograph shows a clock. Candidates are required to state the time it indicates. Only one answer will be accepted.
8:22
